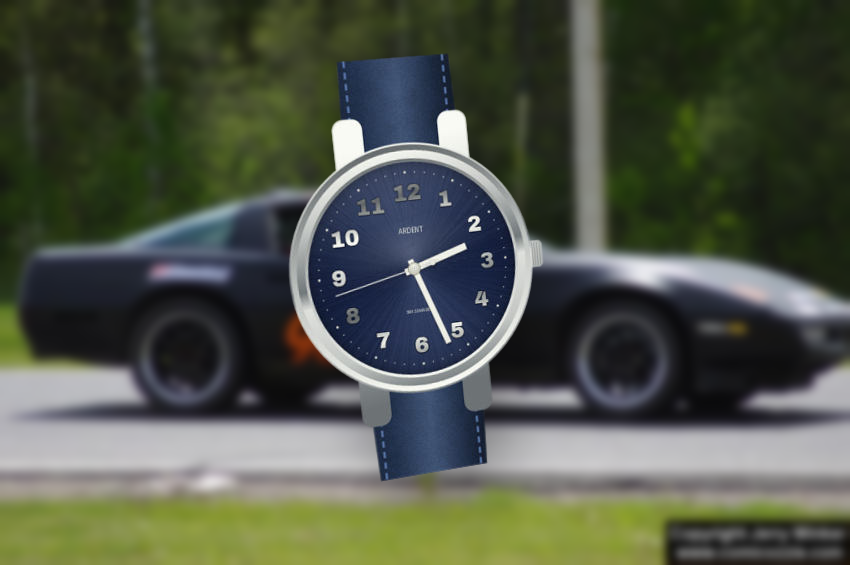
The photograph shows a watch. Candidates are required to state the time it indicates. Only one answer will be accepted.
2:26:43
